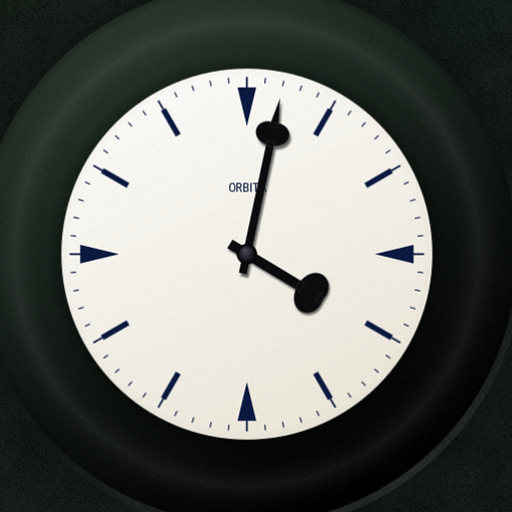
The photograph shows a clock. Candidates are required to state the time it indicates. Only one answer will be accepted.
4:02
